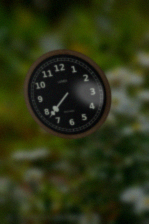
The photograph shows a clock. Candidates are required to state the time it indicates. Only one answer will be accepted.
7:38
